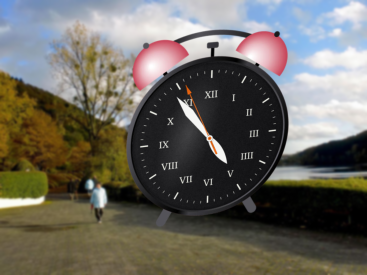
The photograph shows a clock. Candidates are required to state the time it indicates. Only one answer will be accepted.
4:53:56
